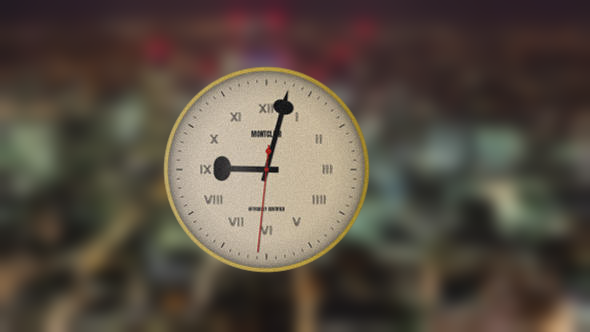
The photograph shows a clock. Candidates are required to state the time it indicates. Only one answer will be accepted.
9:02:31
